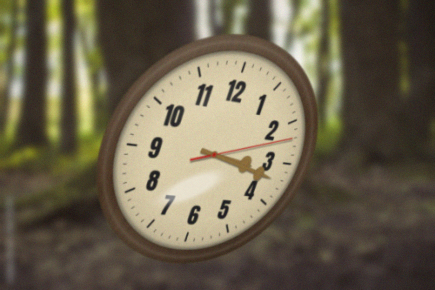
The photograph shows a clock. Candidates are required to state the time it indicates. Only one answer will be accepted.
3:17:12
